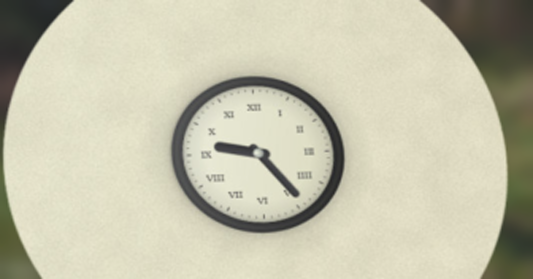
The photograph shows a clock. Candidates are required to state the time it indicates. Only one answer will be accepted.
9:24
